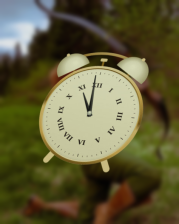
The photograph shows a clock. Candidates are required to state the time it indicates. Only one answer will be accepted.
10:59
